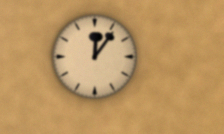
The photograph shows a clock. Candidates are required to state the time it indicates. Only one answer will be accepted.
12:06
